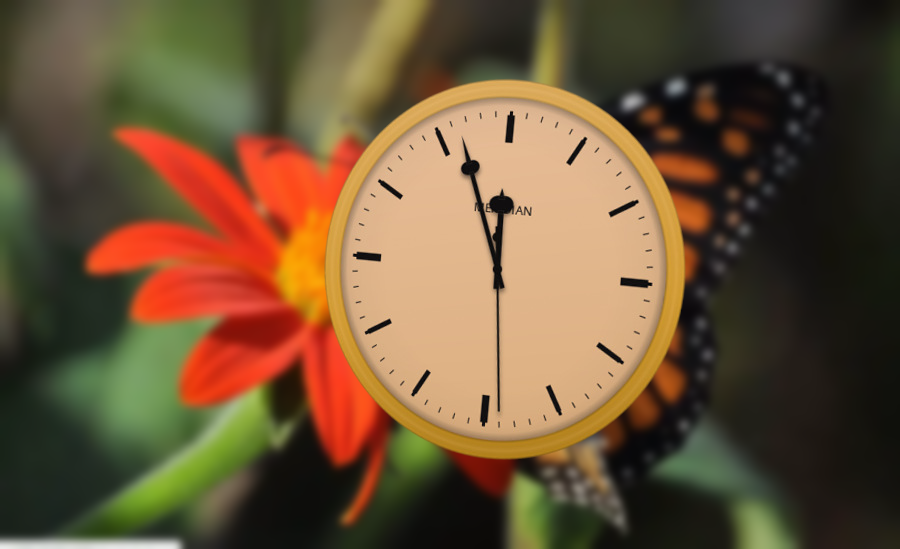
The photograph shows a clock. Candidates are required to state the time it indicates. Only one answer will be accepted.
11:56:29
